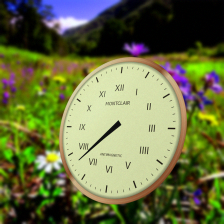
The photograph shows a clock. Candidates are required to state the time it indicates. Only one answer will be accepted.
7:38
